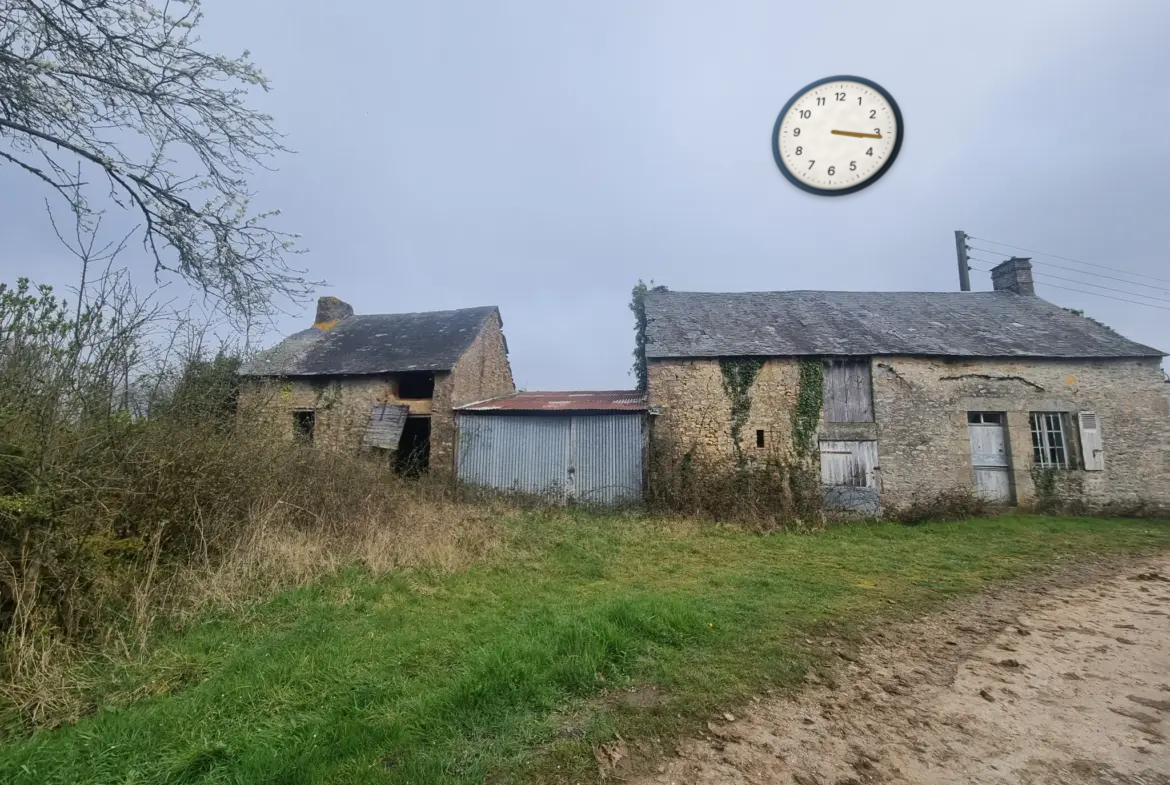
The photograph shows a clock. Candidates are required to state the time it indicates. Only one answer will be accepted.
3:16
